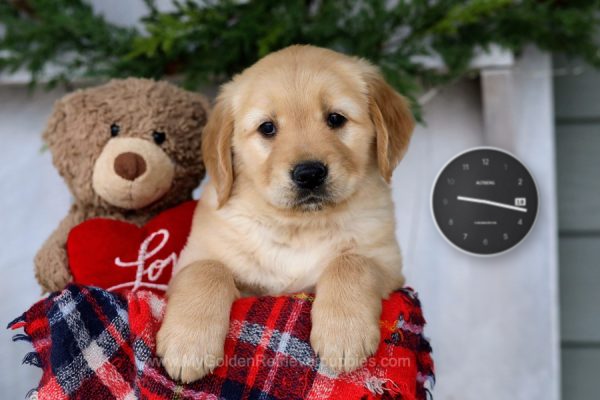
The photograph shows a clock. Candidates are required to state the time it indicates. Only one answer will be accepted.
9:17
